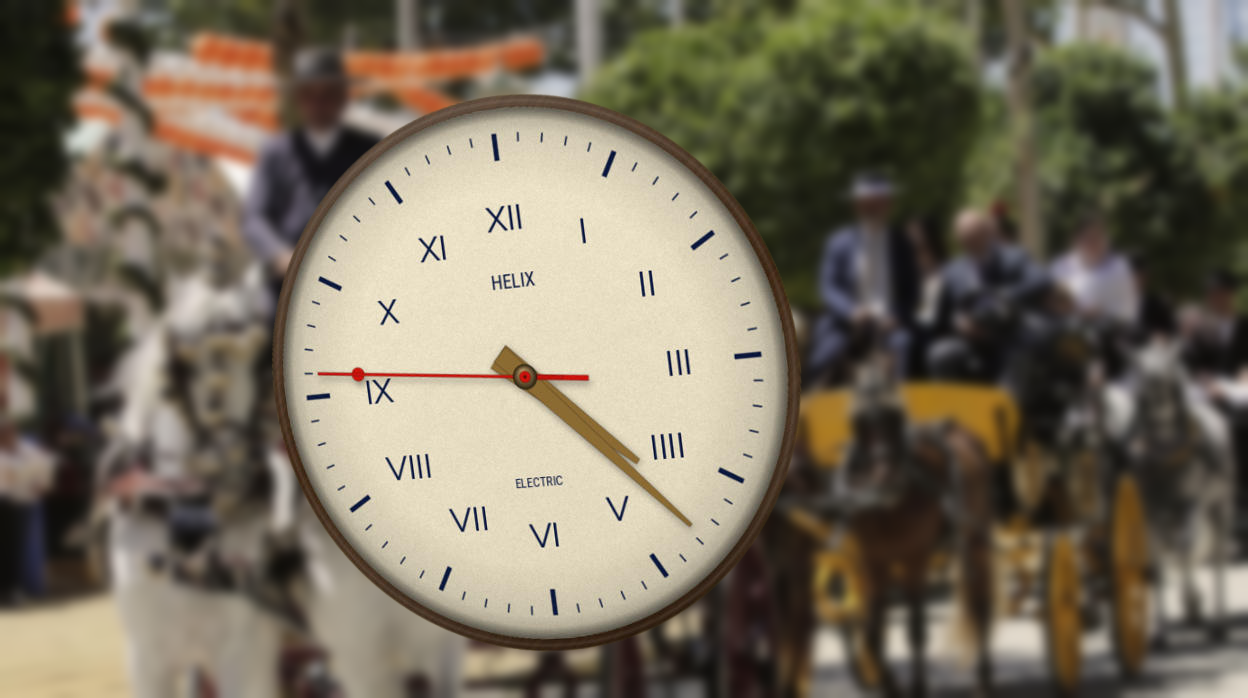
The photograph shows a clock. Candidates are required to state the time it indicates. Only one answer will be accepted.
4:22:46
